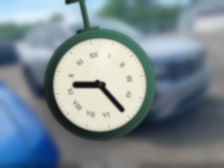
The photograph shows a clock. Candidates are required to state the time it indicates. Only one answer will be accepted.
9:25
